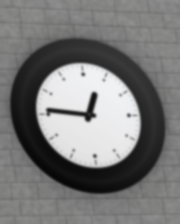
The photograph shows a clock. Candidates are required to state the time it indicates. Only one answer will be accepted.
12:46
